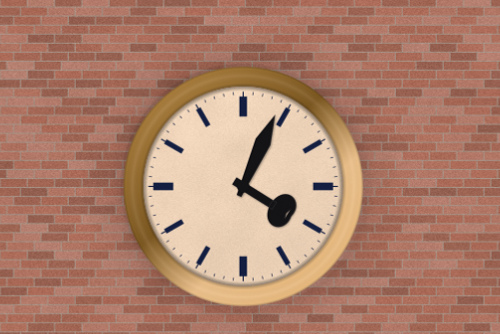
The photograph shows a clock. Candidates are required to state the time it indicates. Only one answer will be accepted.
4:04
